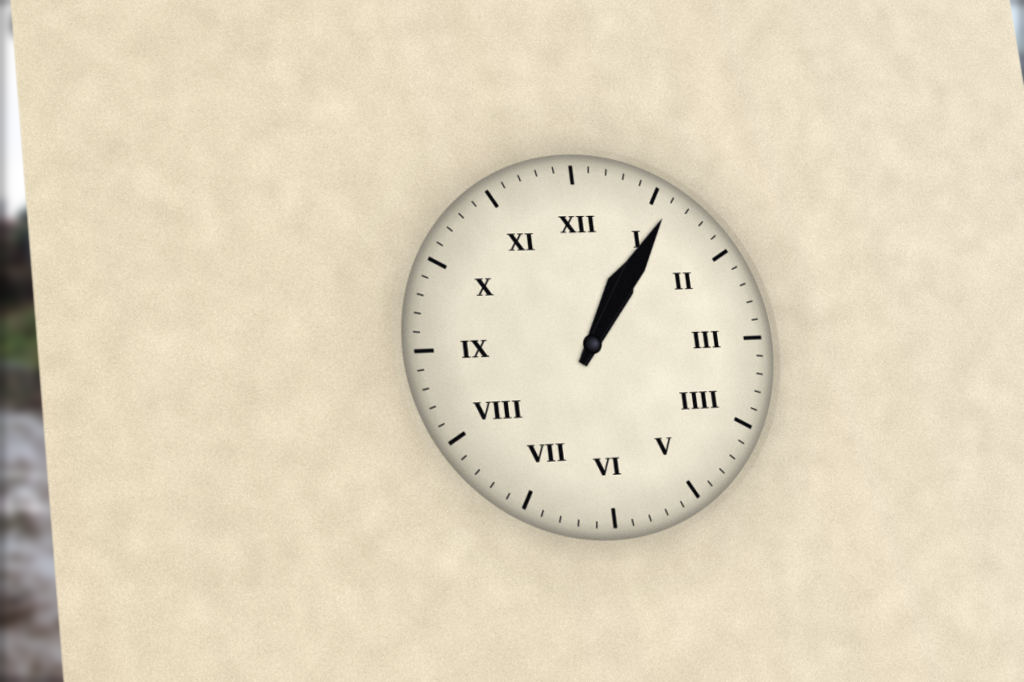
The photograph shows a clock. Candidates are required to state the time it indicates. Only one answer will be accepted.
1:06
